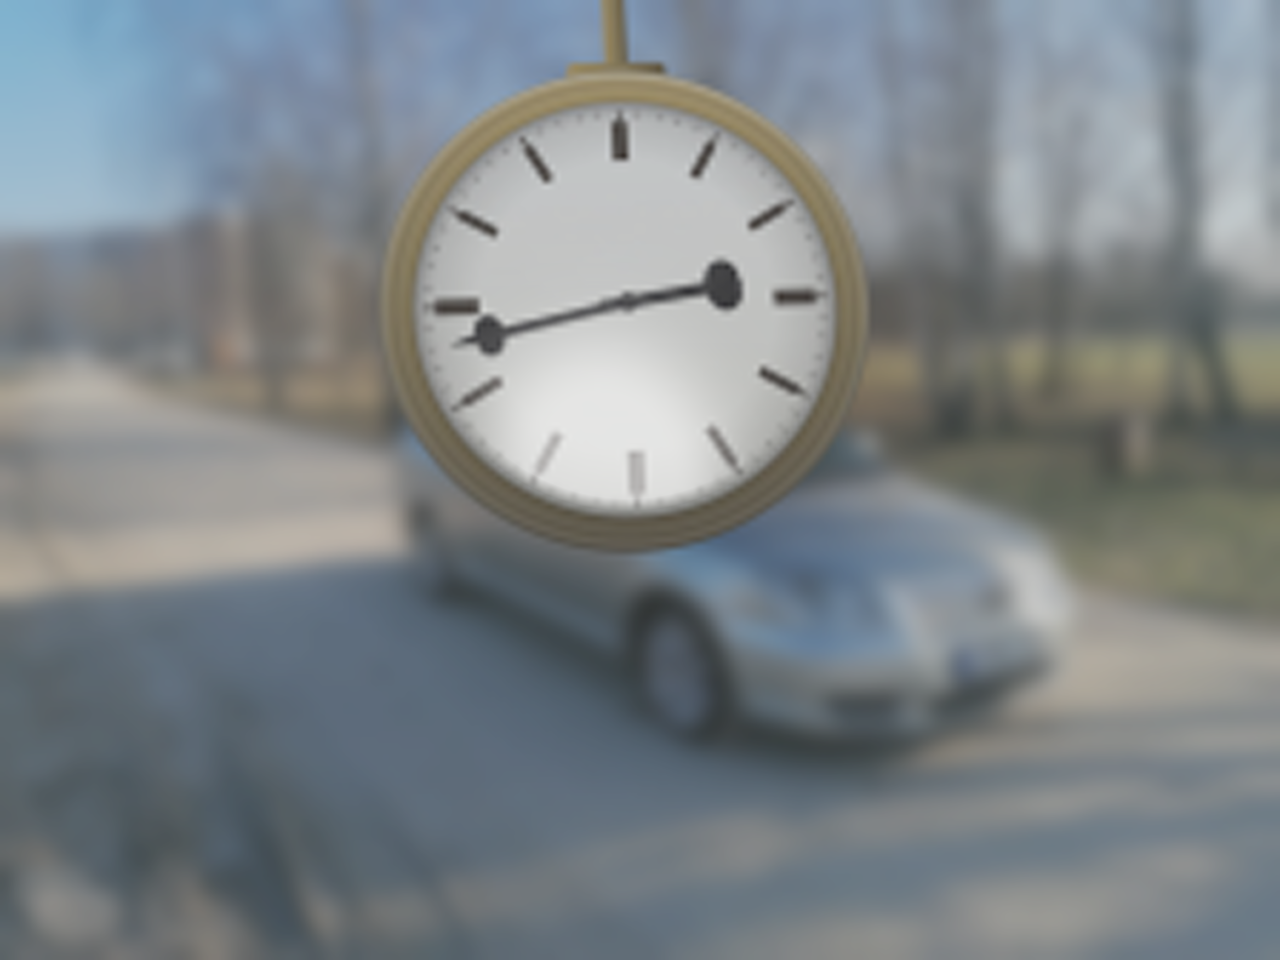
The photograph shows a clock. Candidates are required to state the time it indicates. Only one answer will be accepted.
2:43
